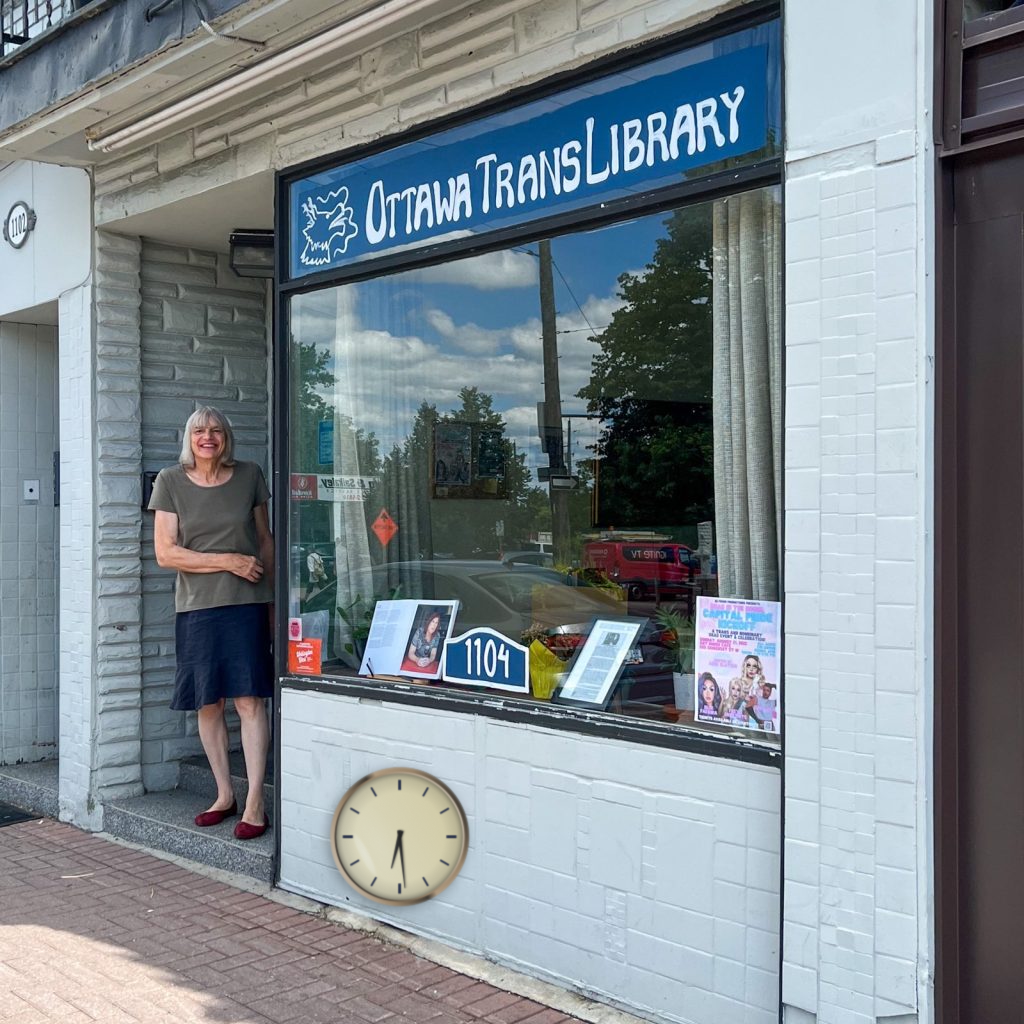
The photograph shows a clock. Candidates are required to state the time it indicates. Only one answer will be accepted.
6:29
